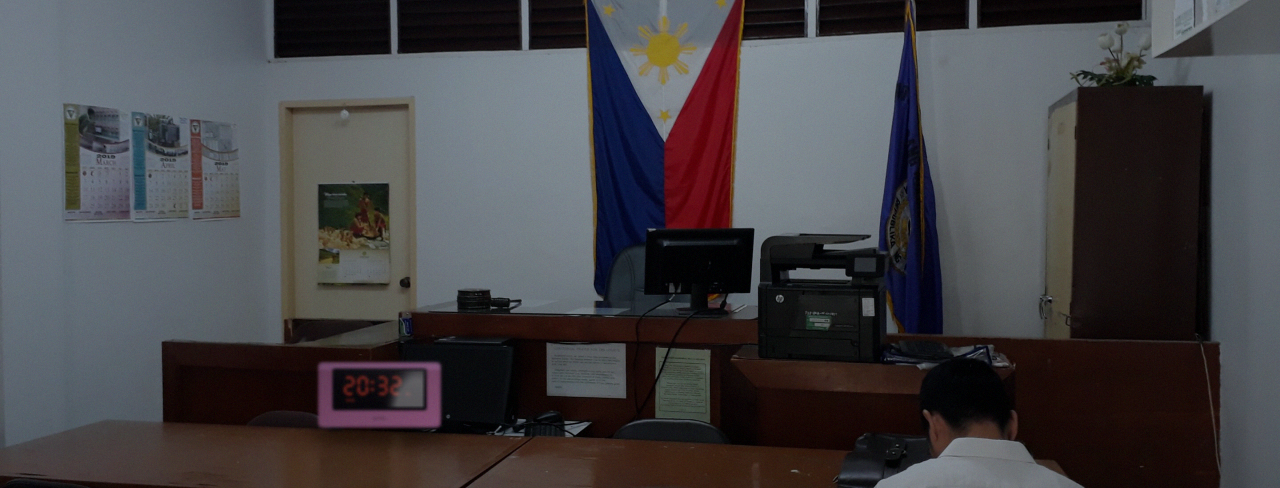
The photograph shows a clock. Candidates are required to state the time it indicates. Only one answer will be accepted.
20:32
